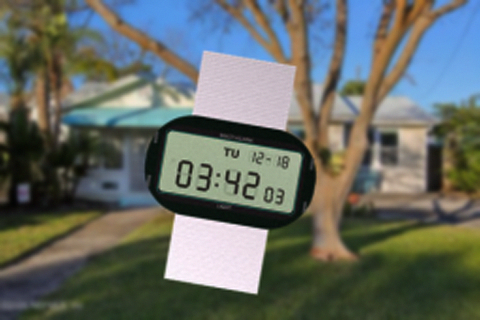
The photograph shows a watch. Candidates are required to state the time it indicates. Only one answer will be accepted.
3:42:03
